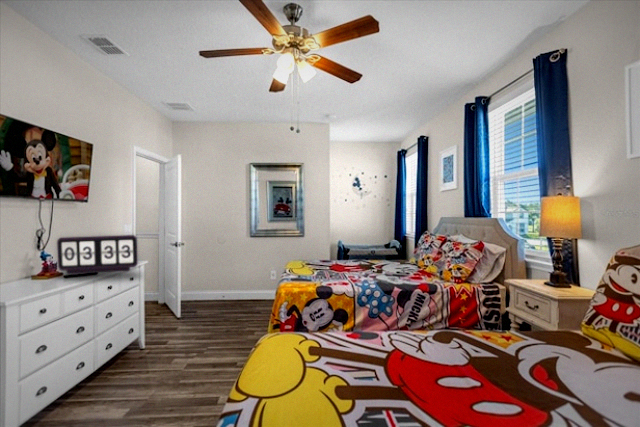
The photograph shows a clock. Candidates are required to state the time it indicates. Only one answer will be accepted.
3:33
